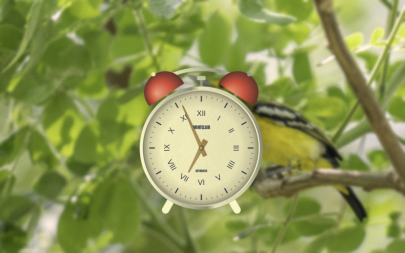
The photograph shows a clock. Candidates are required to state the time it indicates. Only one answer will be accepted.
6:56
